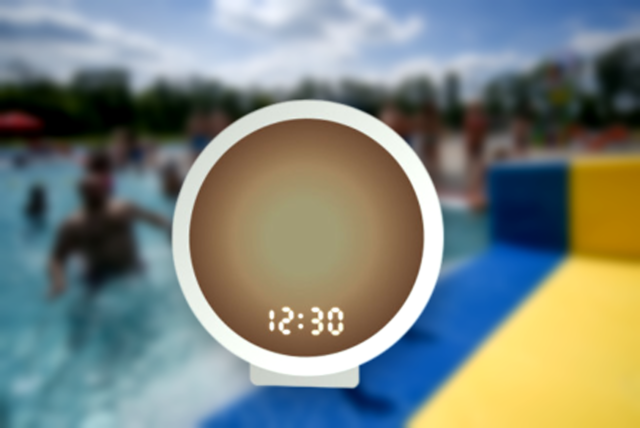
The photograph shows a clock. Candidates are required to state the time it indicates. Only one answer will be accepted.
12:30
